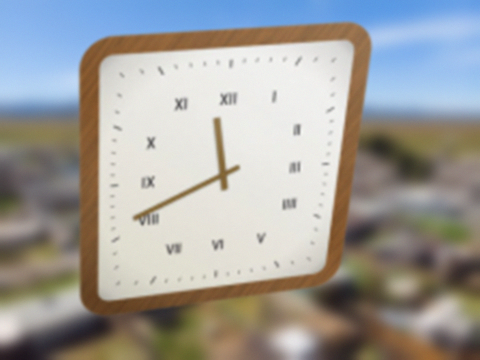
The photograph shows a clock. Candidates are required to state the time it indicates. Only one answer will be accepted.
11:41
